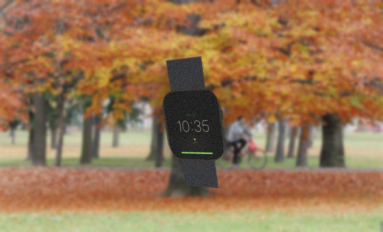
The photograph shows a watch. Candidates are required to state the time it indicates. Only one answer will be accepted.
10:35
